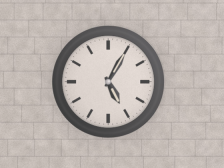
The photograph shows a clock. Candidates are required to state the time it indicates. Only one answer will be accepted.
5:05
